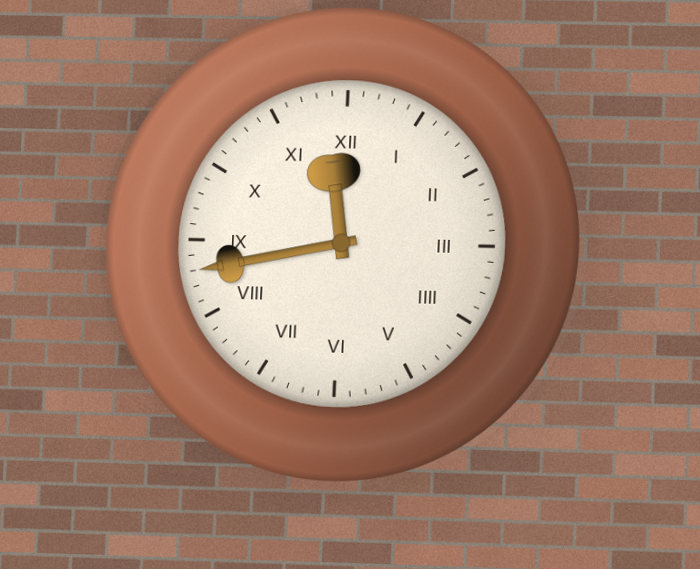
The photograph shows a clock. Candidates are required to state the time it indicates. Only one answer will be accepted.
11:43
